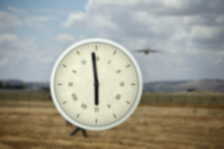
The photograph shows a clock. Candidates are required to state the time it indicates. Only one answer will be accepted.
5:59
